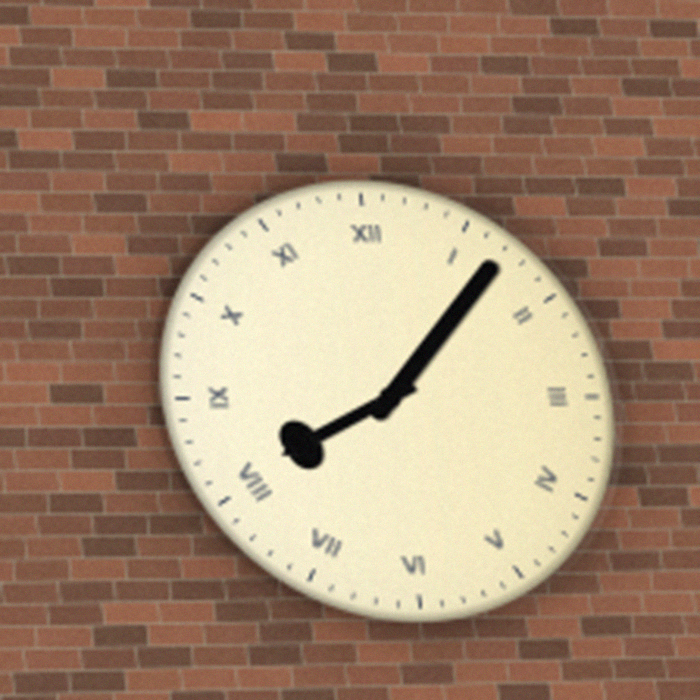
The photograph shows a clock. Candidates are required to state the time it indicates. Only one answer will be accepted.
8:07
